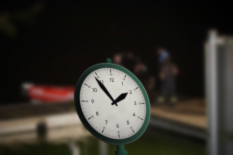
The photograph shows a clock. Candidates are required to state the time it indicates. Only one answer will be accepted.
1:54
